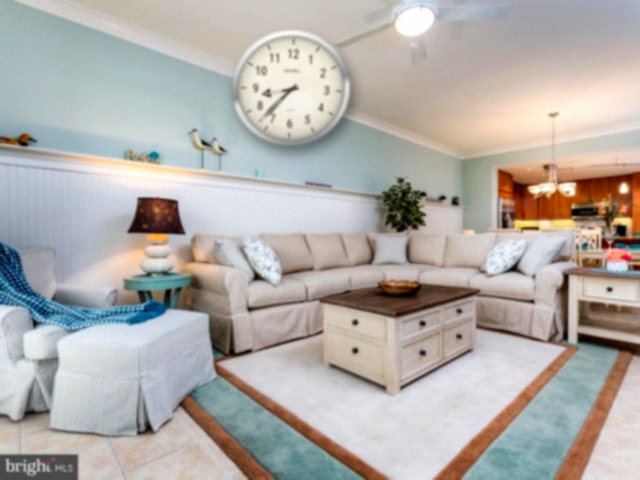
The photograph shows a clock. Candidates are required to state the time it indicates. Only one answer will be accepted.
8:37
